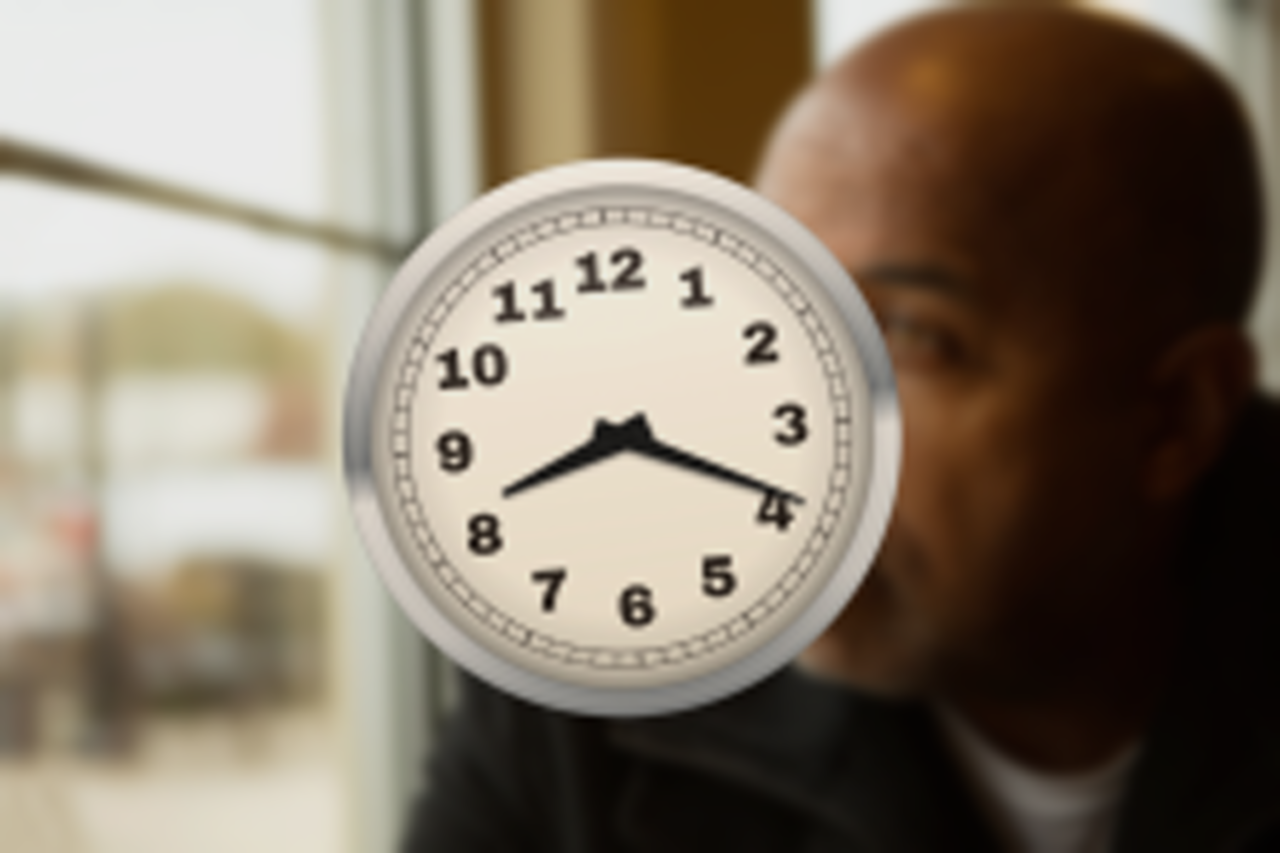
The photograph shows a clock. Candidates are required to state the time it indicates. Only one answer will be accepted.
8:19
